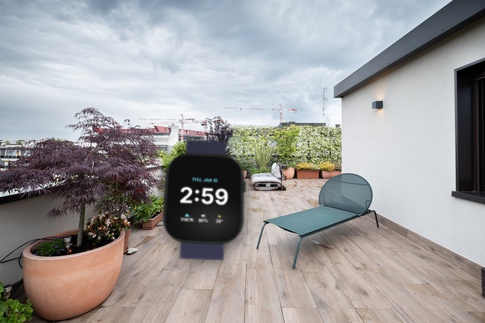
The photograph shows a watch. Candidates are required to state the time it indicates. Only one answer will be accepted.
2:59
